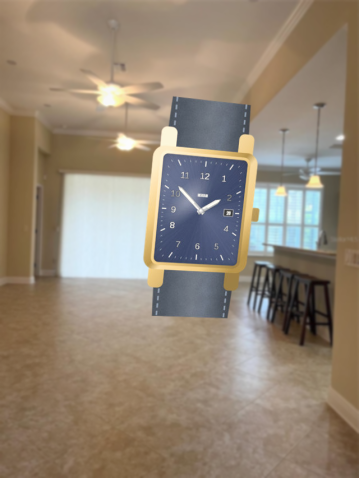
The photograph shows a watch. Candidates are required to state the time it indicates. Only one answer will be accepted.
1:52
